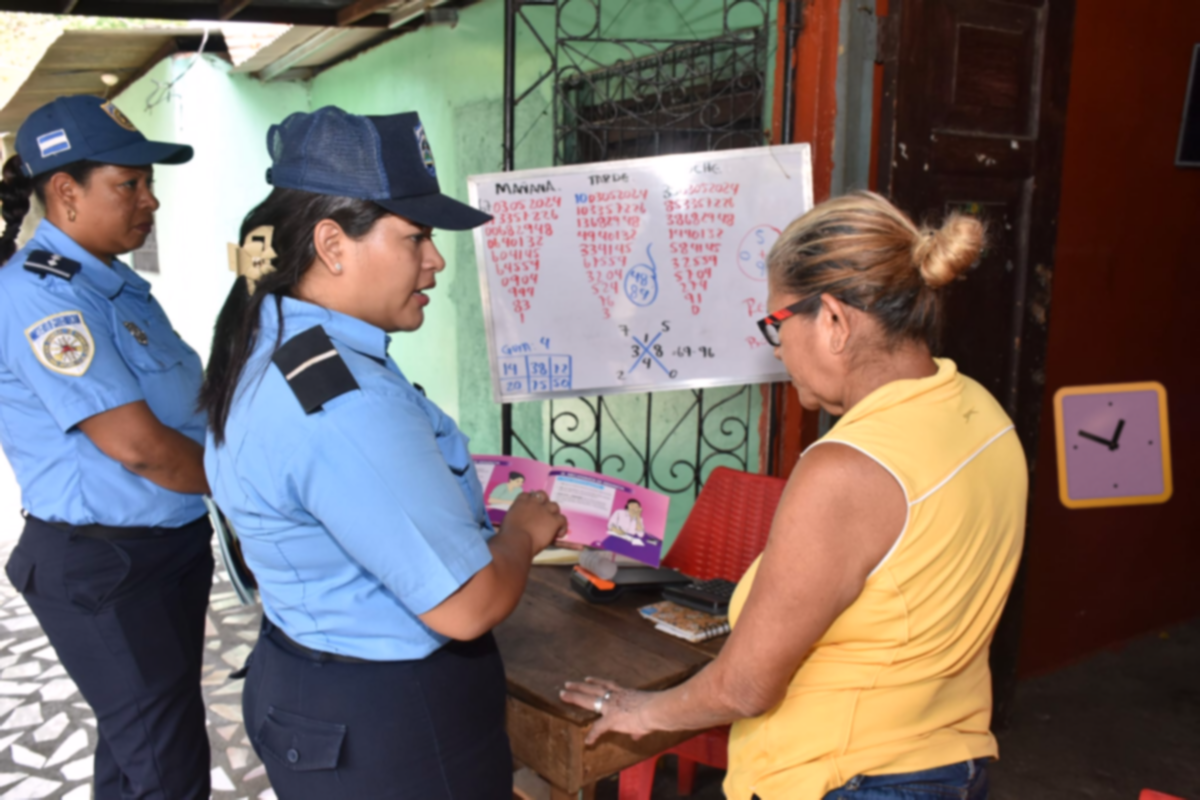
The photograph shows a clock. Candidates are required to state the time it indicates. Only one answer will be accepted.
12:49
